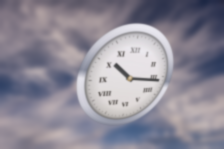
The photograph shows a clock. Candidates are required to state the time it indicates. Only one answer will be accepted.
10:16
